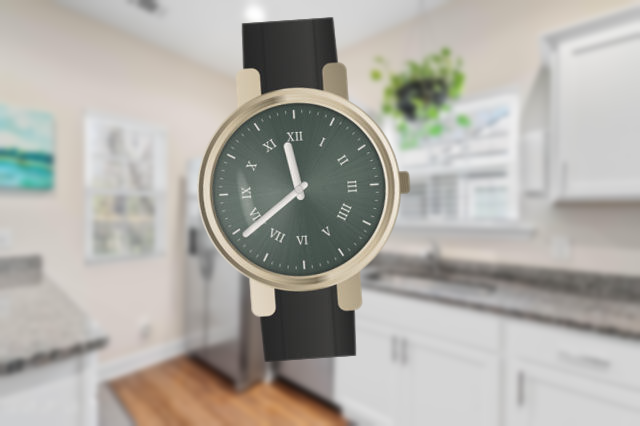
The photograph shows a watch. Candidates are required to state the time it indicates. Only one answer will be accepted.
11:39
